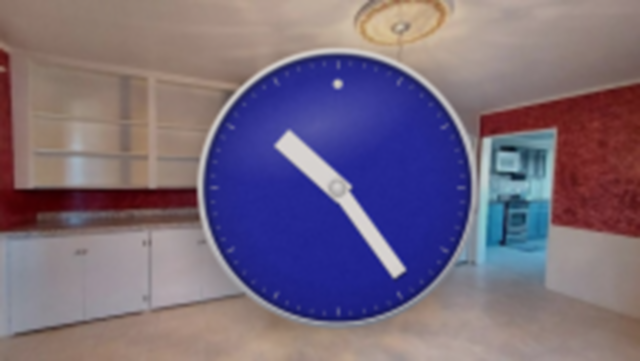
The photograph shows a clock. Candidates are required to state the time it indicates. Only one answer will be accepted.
10:24
